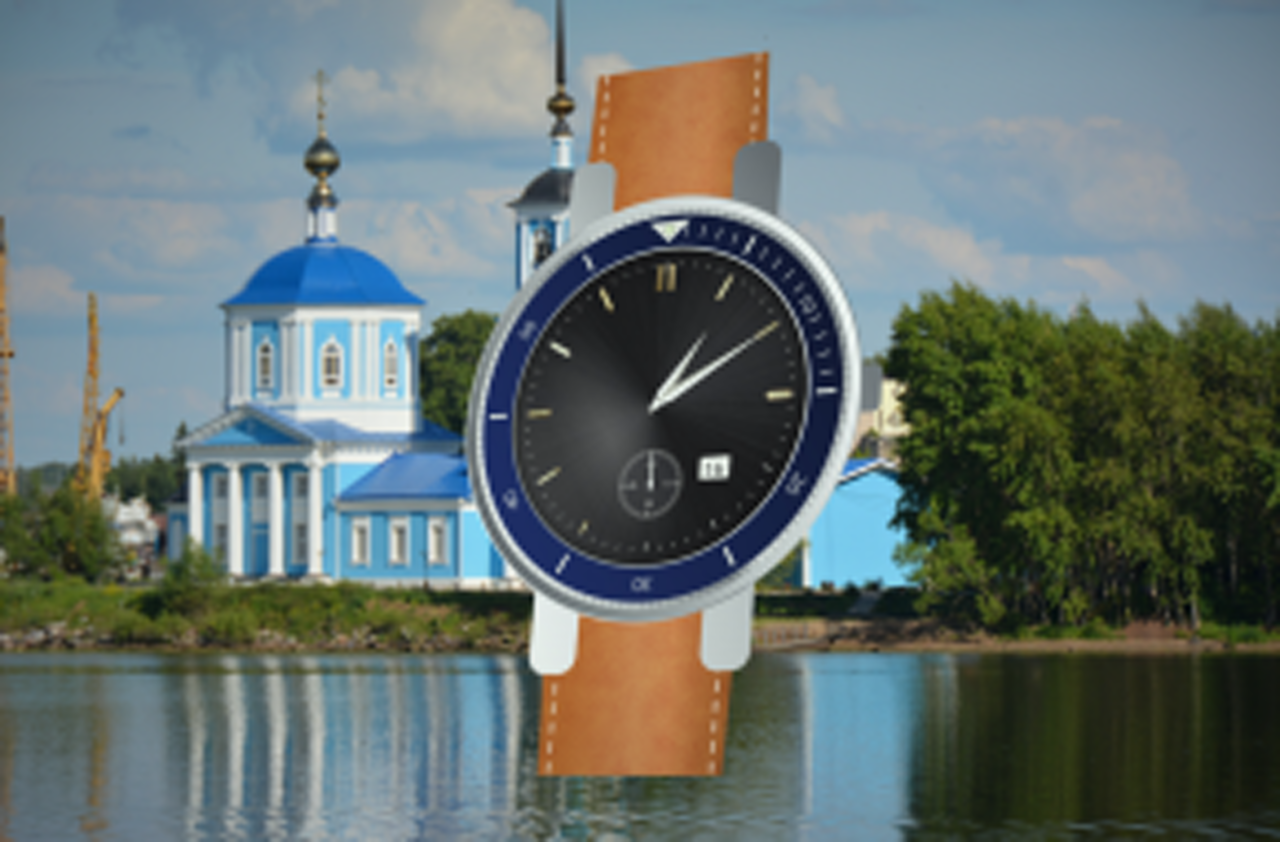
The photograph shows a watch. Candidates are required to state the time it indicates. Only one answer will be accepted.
1:10
